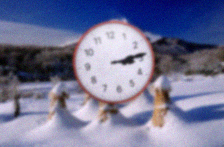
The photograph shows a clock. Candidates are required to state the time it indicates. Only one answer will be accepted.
3:14
